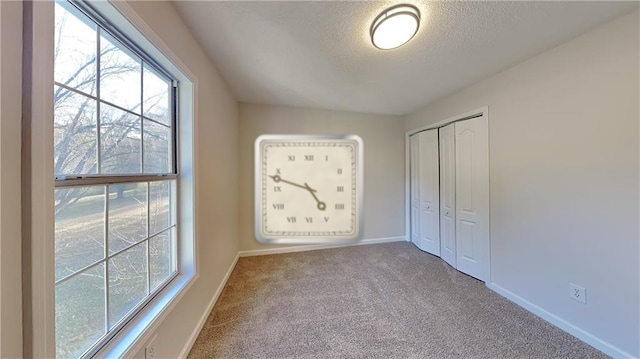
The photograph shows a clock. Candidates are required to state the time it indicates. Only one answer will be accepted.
4:48
